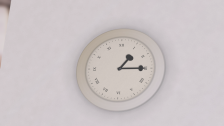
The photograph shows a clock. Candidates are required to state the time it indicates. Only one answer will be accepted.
1:15
